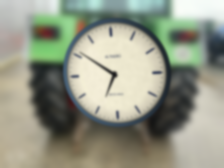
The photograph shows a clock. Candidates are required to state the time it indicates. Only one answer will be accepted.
6:51
